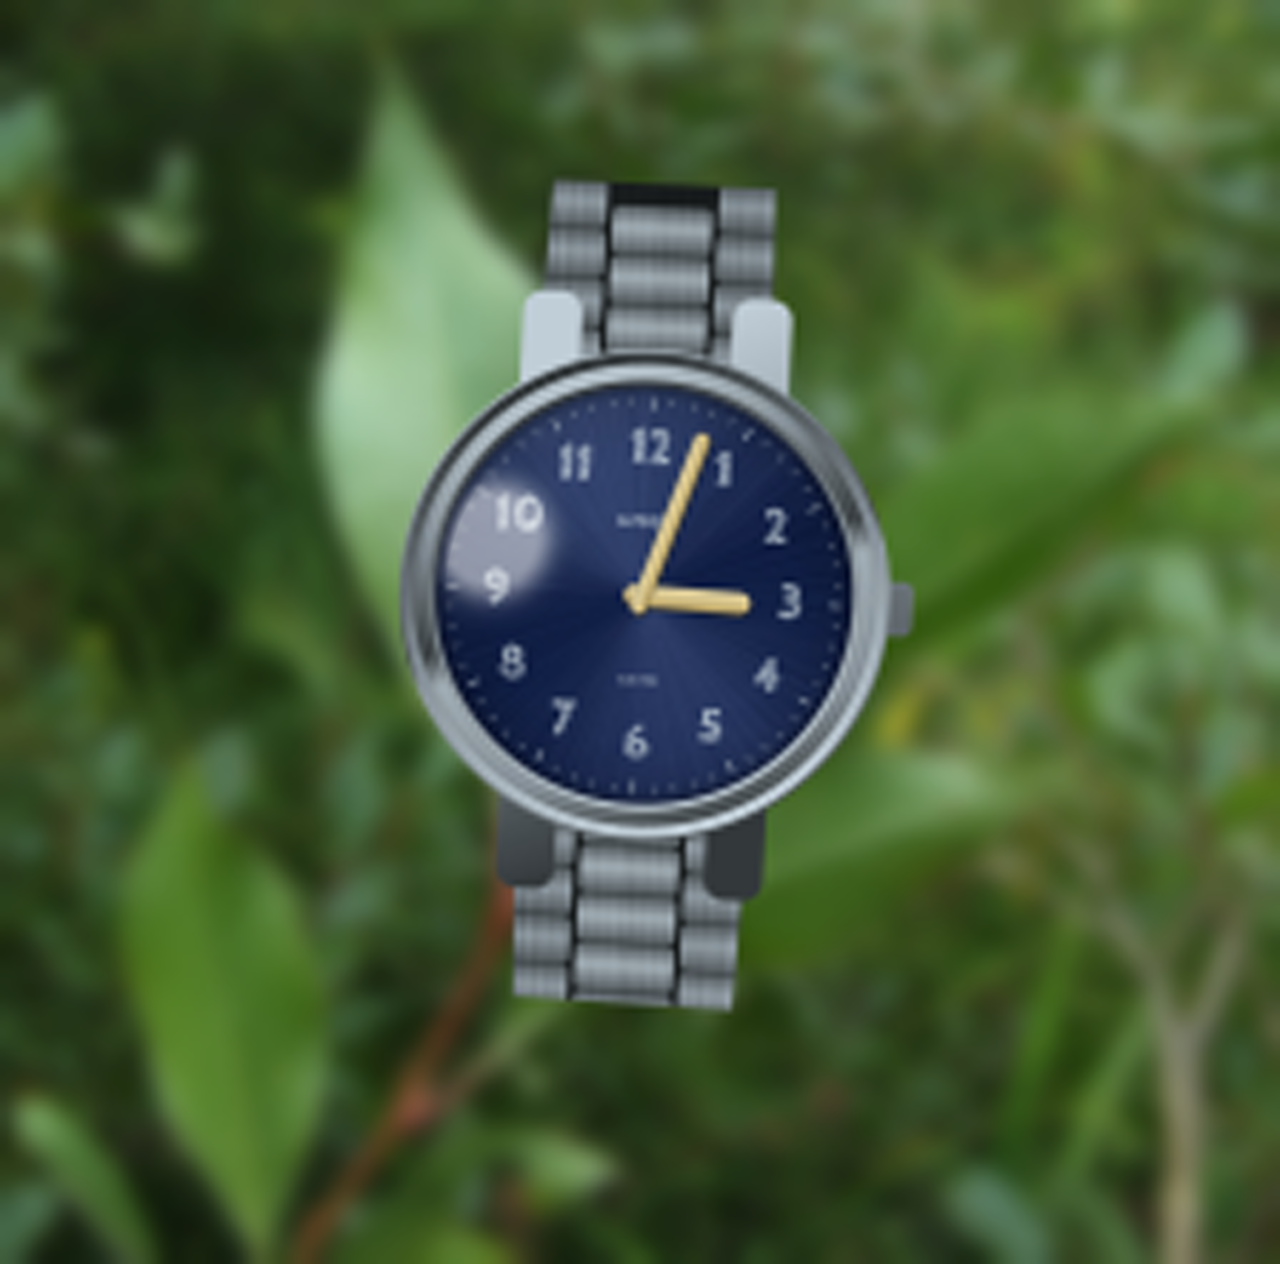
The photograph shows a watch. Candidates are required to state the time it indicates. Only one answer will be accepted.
3:03
